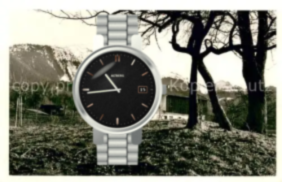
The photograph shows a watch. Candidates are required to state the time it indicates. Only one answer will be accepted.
10:44
